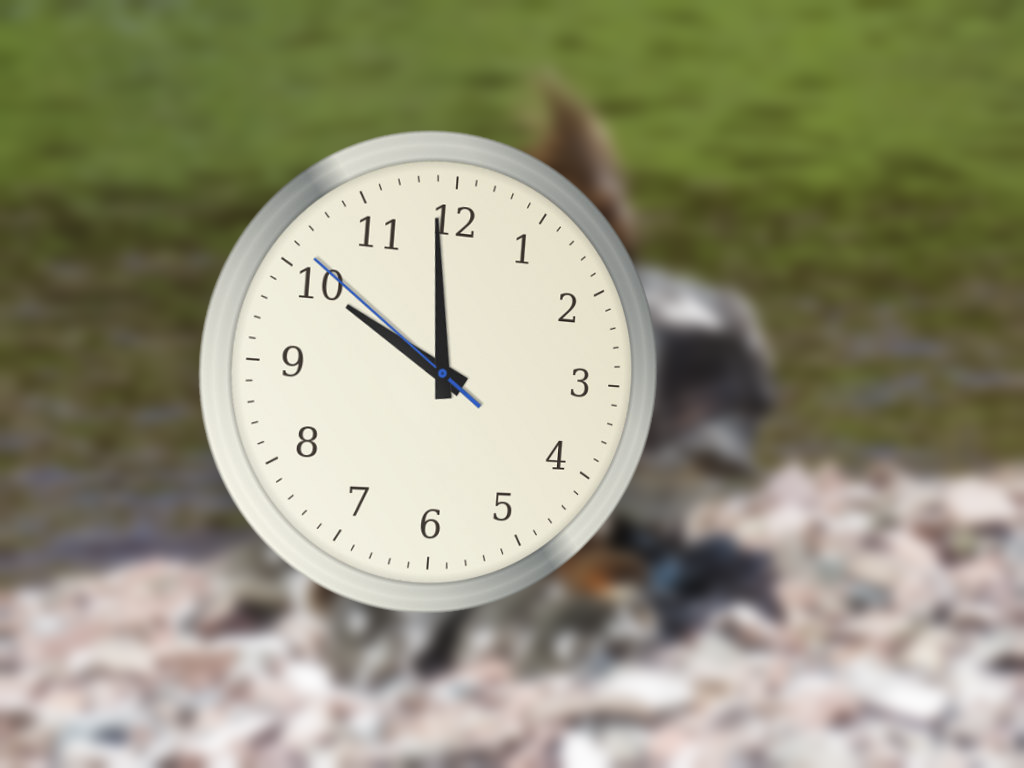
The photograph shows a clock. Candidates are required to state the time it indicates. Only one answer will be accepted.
9:58:51
